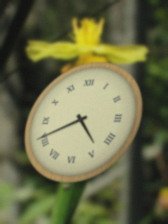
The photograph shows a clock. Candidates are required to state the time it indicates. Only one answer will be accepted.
4:41
